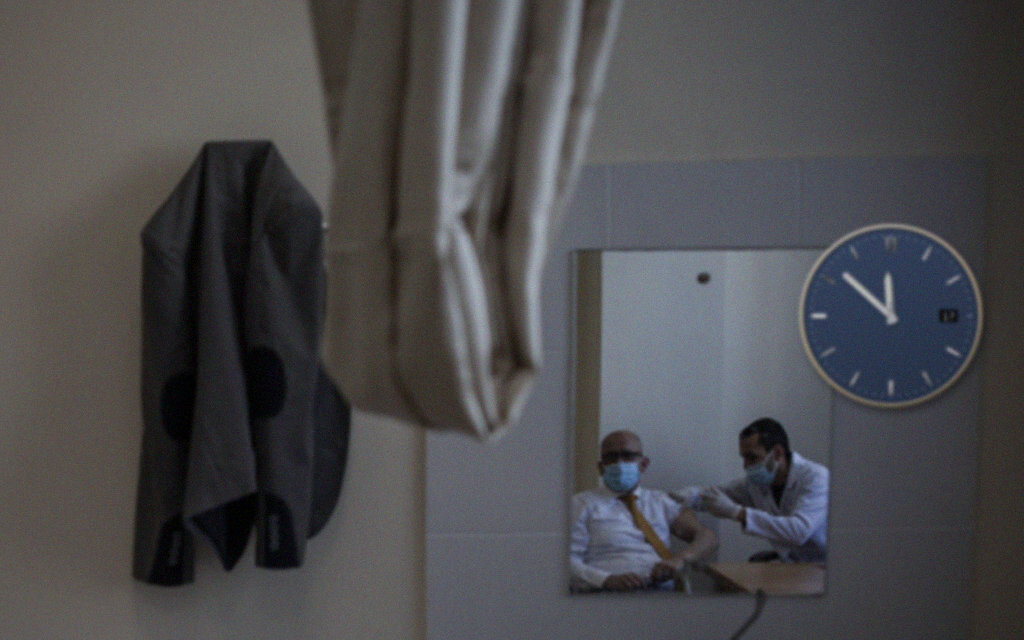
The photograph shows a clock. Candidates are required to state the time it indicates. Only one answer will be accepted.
11:52
